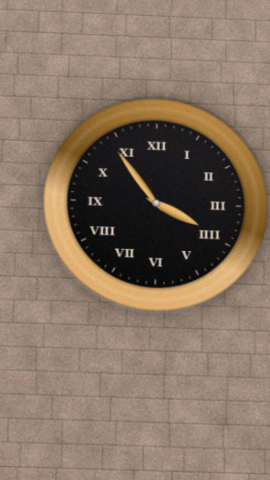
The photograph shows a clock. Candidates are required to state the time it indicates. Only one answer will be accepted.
3:54
